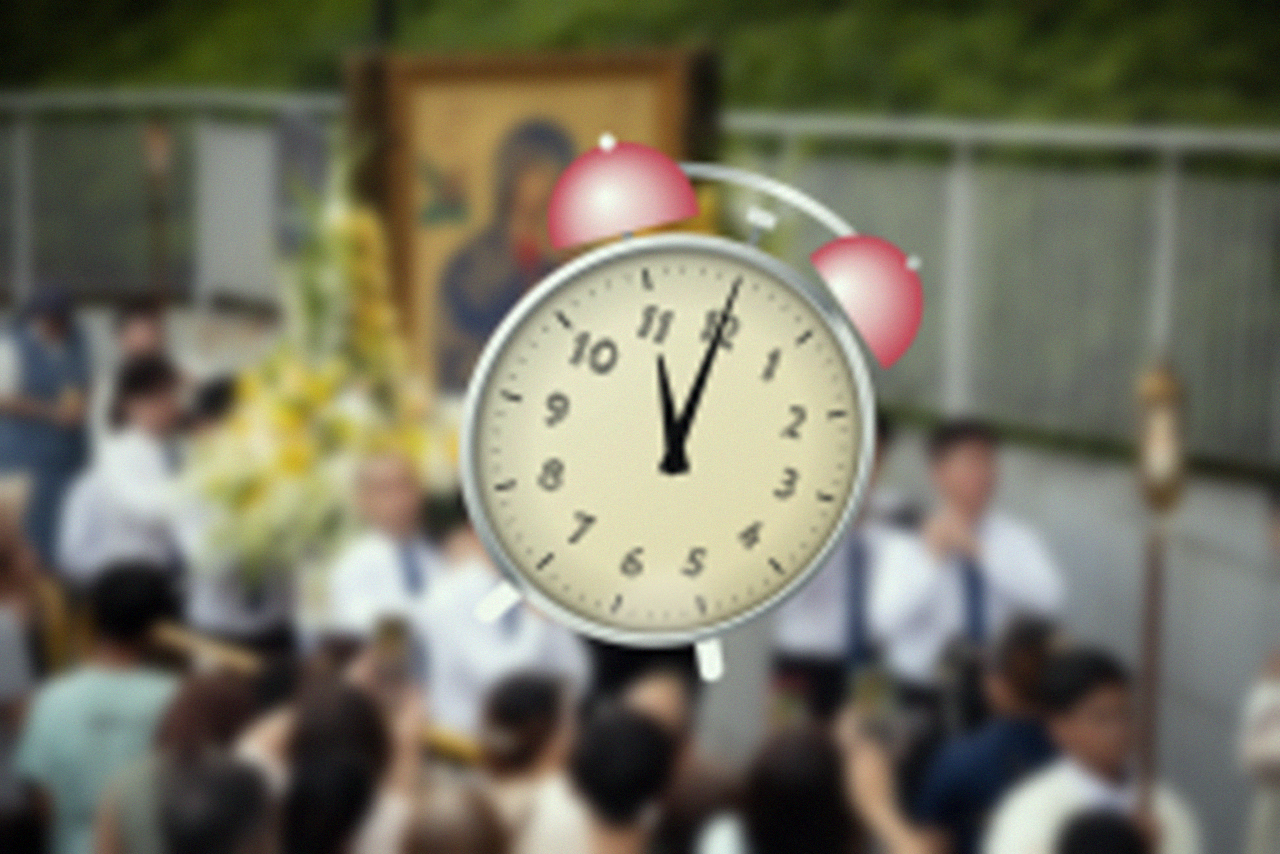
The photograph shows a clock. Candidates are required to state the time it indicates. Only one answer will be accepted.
11:00
